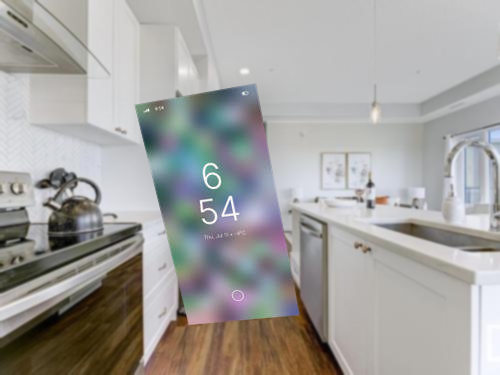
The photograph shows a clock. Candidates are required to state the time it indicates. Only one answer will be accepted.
6:54
